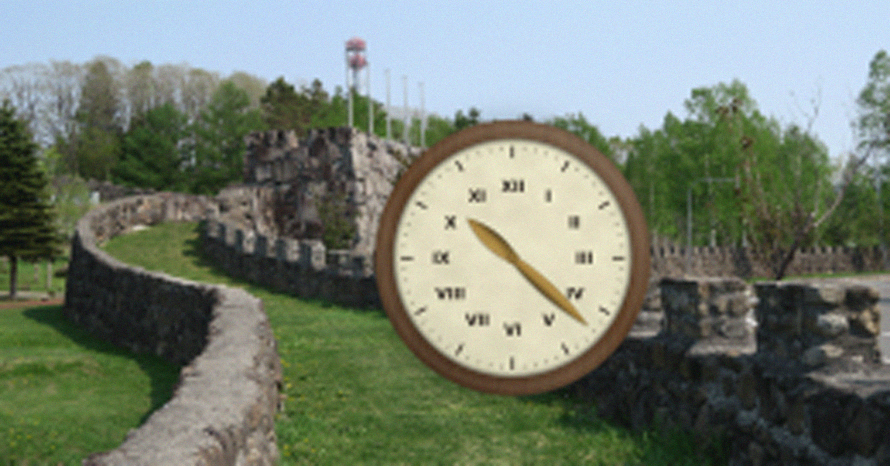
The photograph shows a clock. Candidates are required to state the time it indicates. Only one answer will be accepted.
10:22
